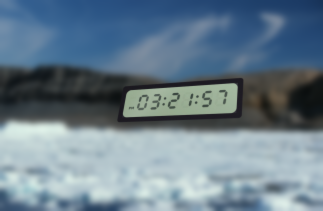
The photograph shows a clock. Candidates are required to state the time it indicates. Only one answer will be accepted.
3:21:57
